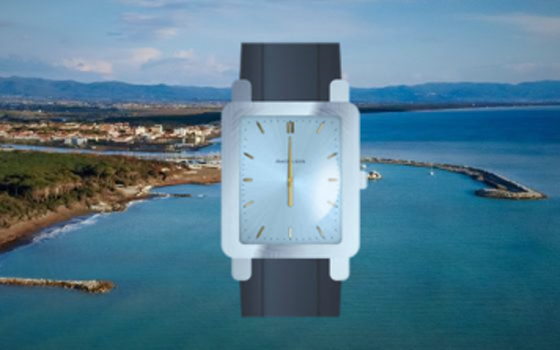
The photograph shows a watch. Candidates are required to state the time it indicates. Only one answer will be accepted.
6:00
